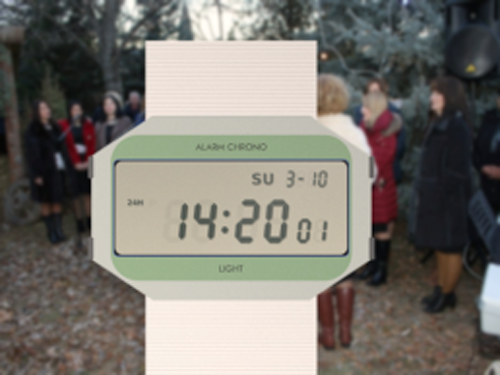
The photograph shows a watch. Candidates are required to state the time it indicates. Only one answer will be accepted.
14:20:01
